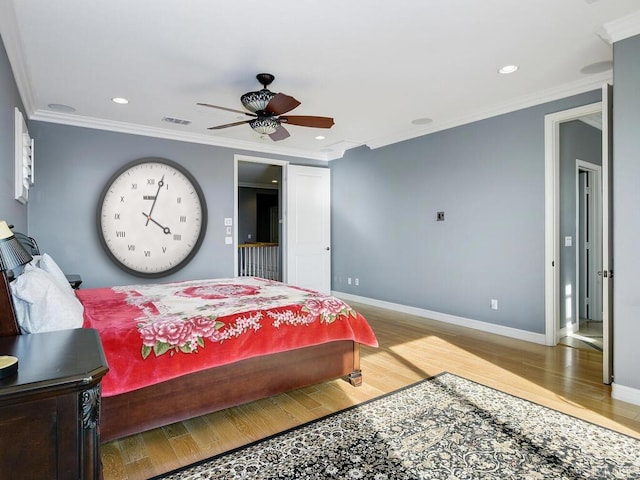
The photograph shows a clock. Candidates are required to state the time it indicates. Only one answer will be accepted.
4:03
